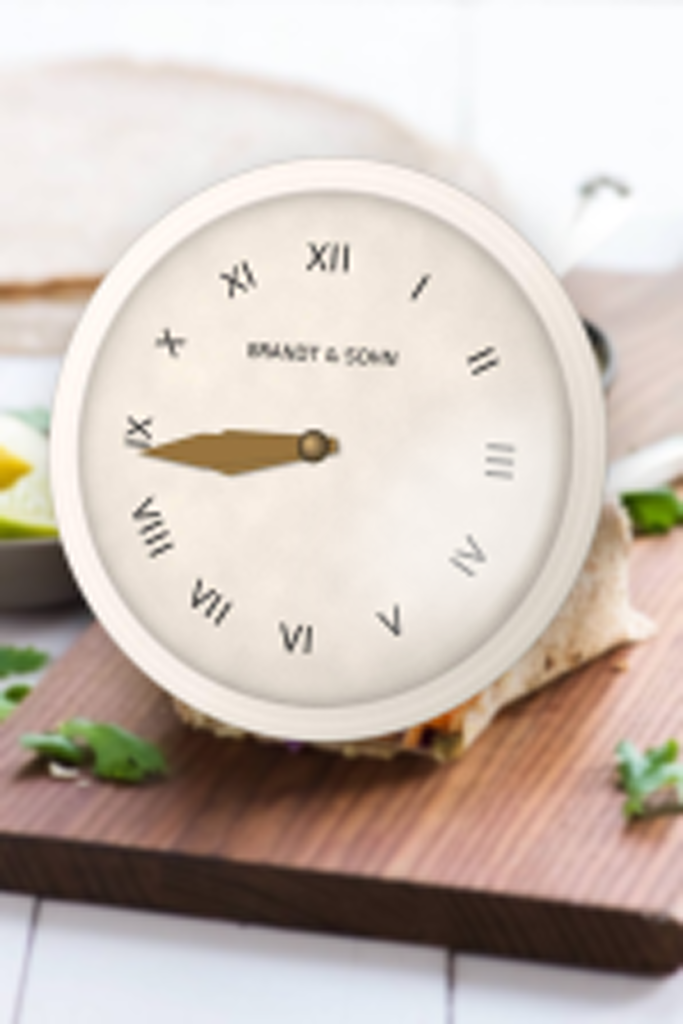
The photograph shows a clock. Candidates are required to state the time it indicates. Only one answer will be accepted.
8:44
